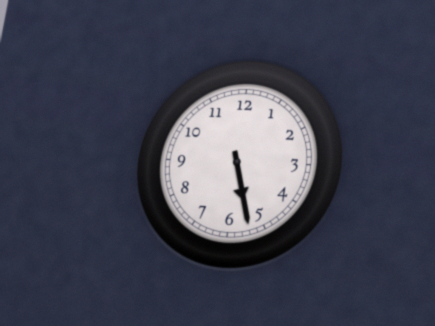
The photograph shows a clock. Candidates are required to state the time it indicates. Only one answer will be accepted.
5:27
